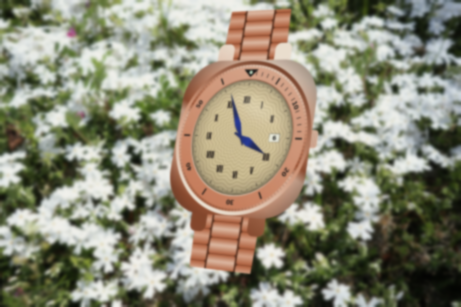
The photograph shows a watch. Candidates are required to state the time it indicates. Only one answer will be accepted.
3:56
